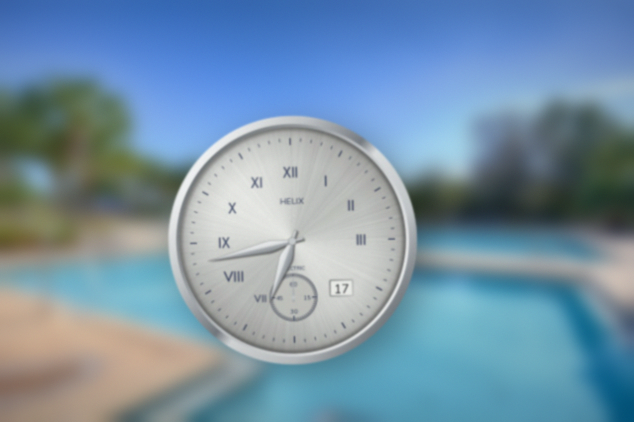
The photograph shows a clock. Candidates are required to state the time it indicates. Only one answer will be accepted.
6:43
